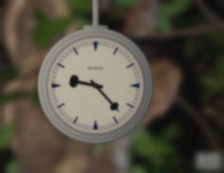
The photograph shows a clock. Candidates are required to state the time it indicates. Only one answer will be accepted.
9:23
